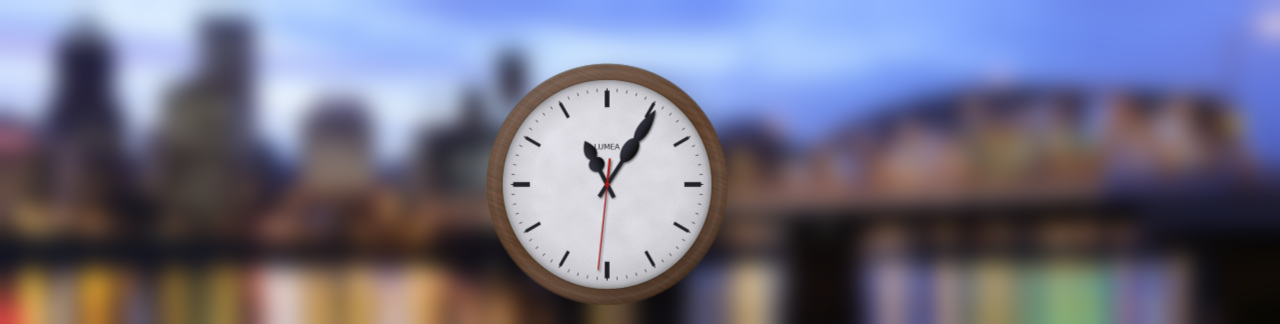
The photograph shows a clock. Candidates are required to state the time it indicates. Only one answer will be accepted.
11:05:31
